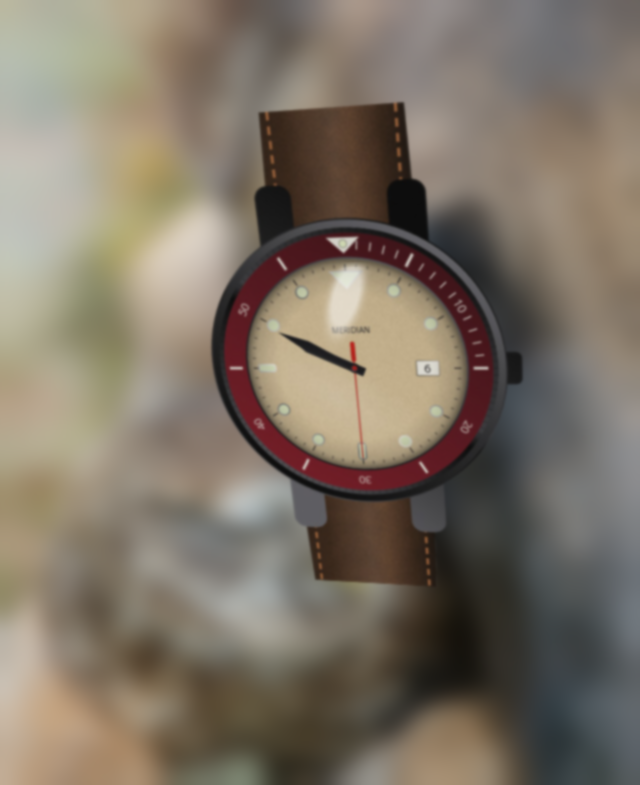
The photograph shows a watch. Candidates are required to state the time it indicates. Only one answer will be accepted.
9:49:30
